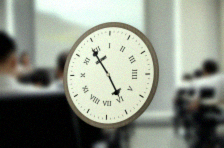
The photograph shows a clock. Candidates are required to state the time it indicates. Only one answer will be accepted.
5:59
